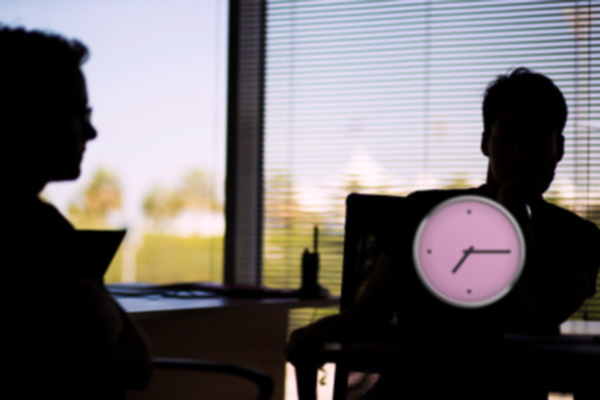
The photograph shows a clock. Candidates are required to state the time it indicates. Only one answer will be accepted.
7:15
